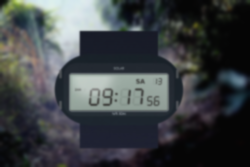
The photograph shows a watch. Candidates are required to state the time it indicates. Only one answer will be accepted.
9:17
